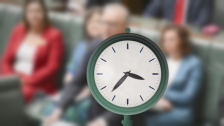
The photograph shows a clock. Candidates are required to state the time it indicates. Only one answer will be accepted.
3:37
